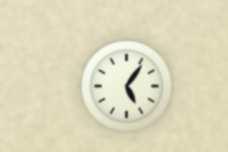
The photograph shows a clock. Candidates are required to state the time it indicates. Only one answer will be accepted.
5:06
